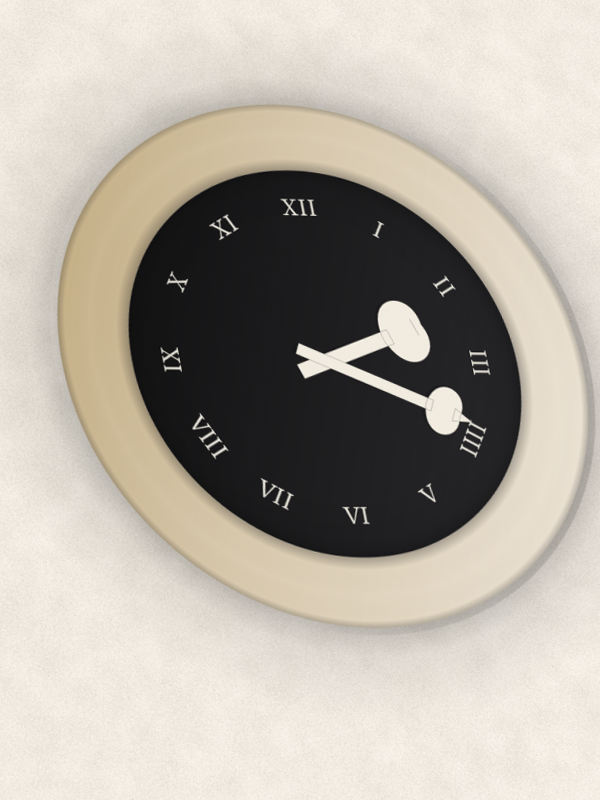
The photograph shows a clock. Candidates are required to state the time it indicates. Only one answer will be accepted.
2:19
